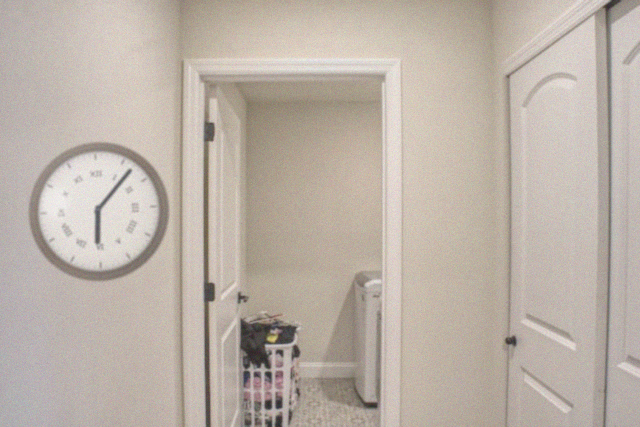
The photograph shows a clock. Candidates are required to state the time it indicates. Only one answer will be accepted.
6:07
